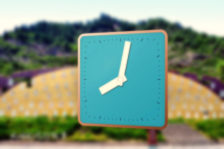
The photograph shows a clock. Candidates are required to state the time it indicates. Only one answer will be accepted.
8:02
